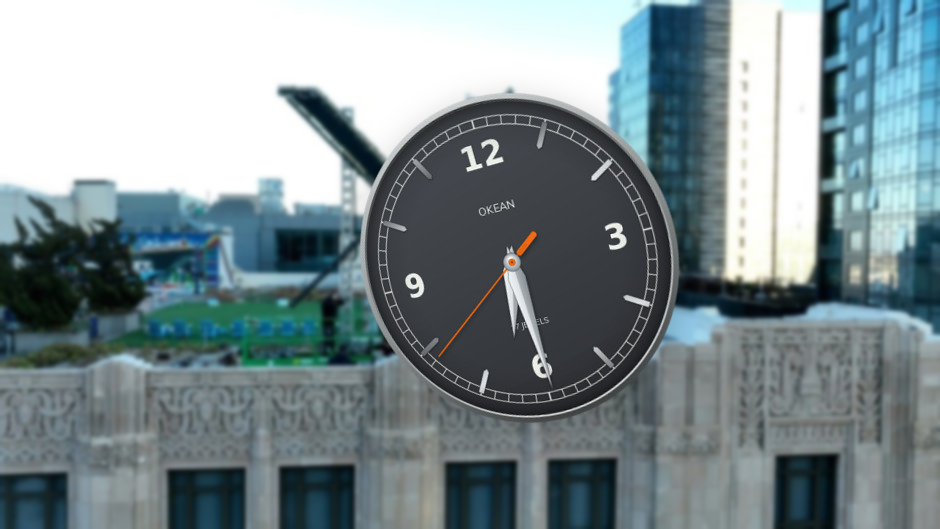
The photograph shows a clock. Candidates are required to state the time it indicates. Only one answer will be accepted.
6:29:39
